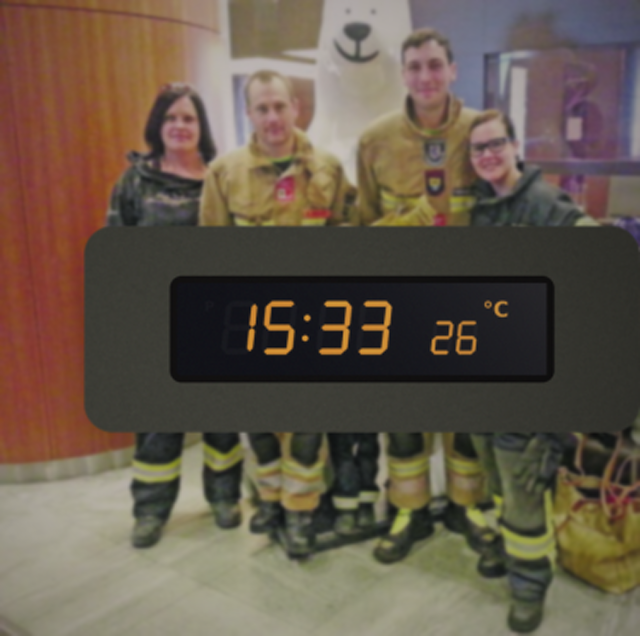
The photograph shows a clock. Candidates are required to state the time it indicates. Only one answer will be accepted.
15:33
